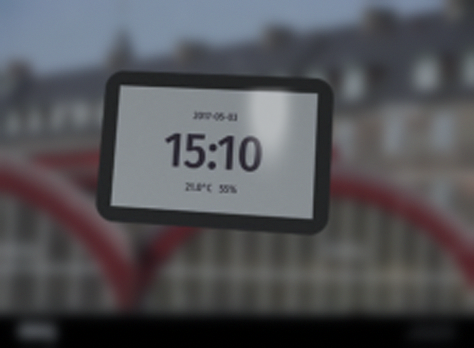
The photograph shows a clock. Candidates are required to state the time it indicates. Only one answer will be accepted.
15:10
